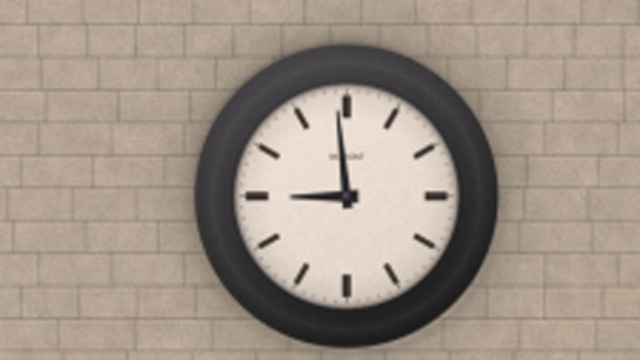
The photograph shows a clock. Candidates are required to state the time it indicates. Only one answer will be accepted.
8:59
